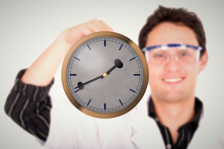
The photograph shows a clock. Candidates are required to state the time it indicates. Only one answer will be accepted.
1:41
